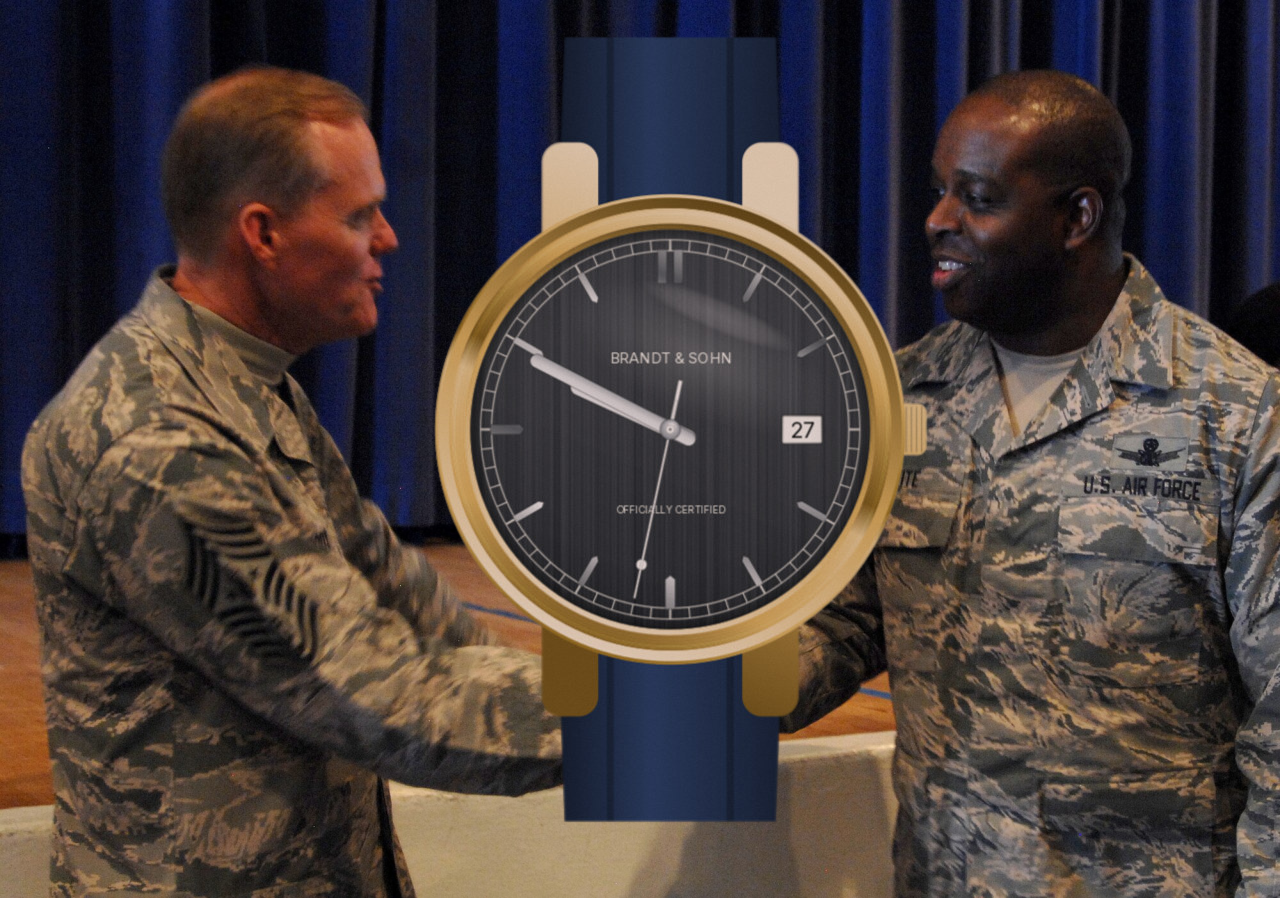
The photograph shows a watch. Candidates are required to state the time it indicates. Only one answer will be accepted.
9:49:32
